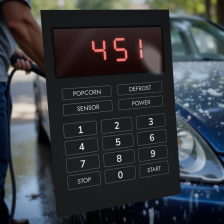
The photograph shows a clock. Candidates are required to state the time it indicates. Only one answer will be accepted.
4:51
